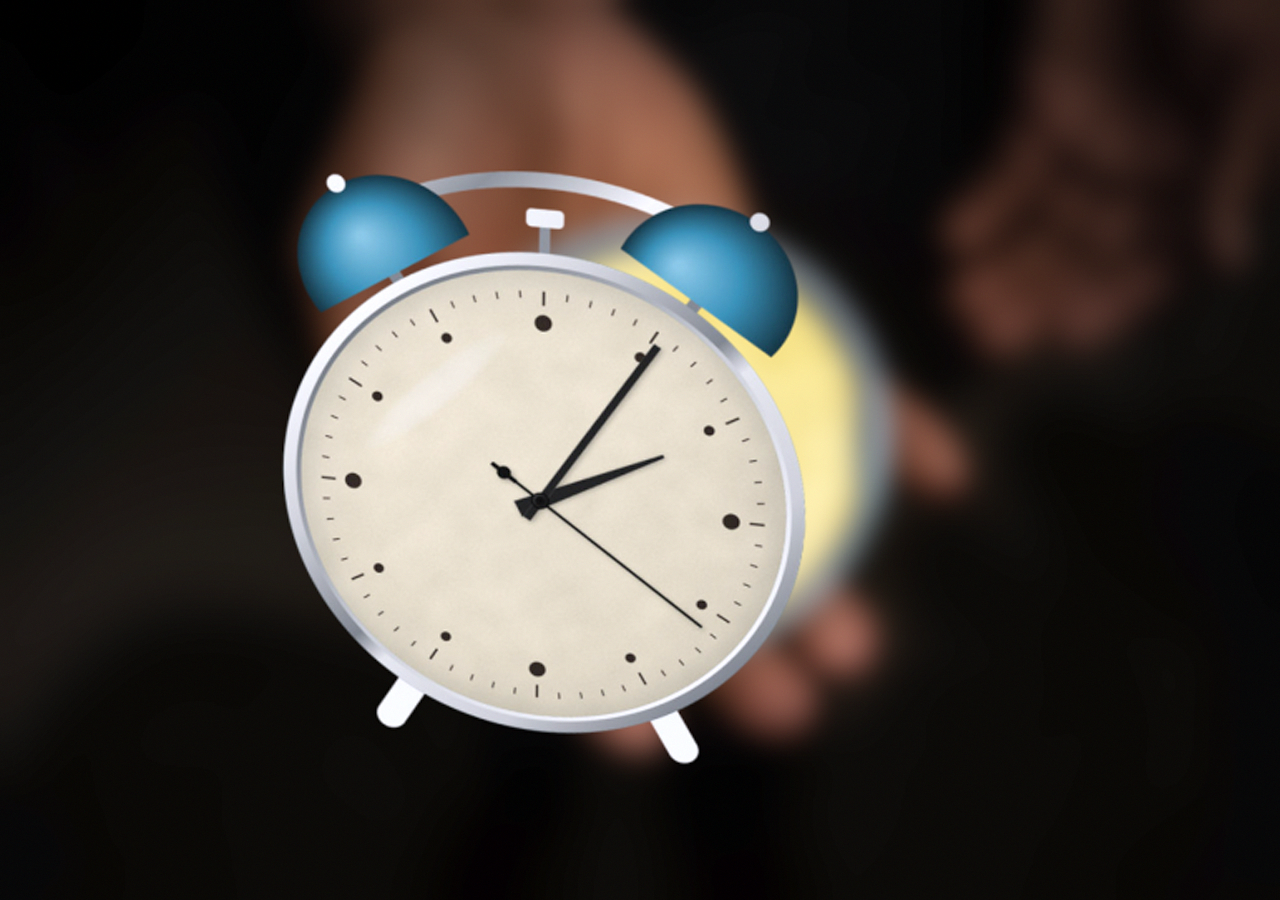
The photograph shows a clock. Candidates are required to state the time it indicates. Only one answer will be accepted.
2:05:21
